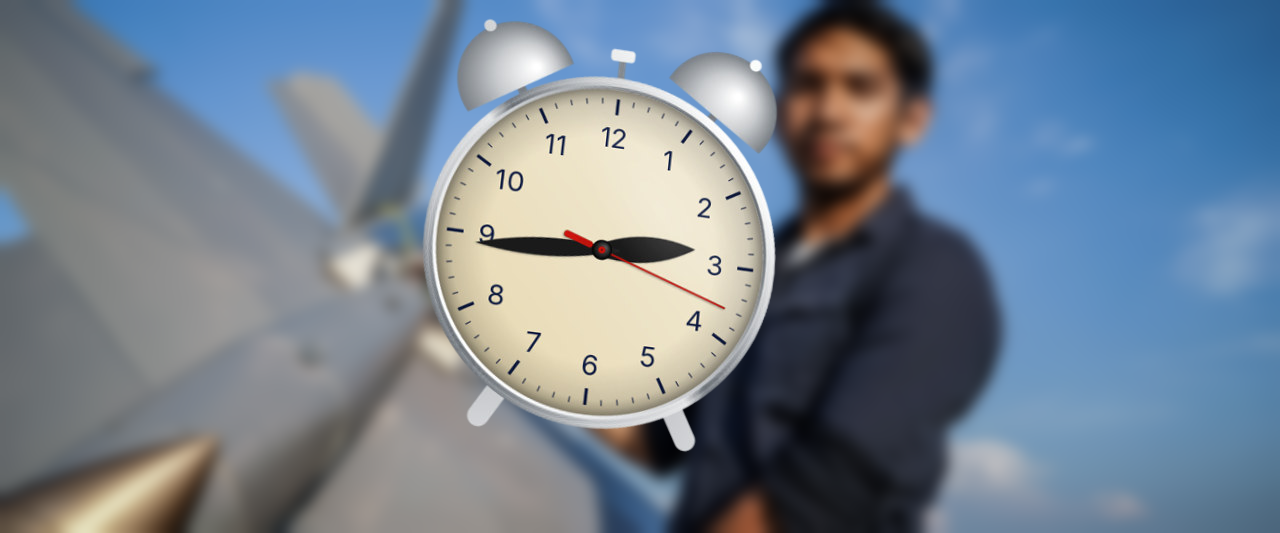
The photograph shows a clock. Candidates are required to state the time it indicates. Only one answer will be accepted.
2:44:18
